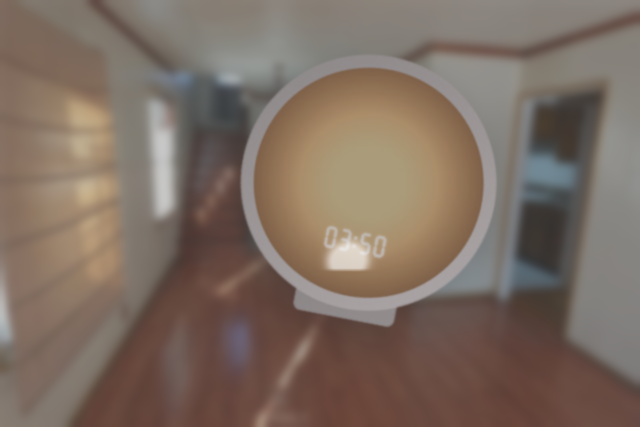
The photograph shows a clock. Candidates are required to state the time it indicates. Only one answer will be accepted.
3:50
